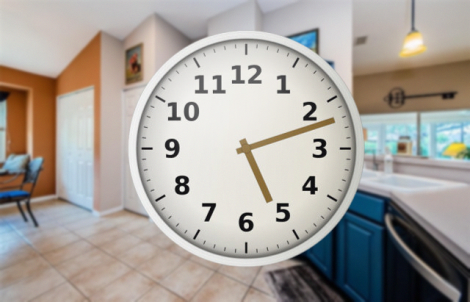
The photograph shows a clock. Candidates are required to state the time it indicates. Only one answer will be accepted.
5:12
